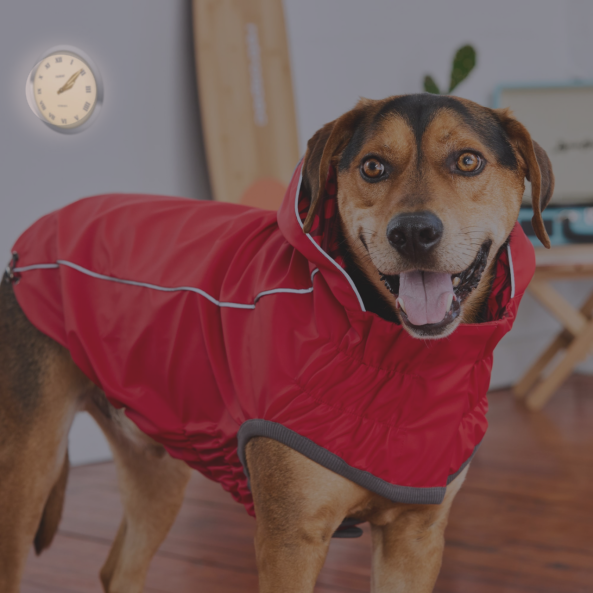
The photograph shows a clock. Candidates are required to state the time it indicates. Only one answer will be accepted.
2:09
